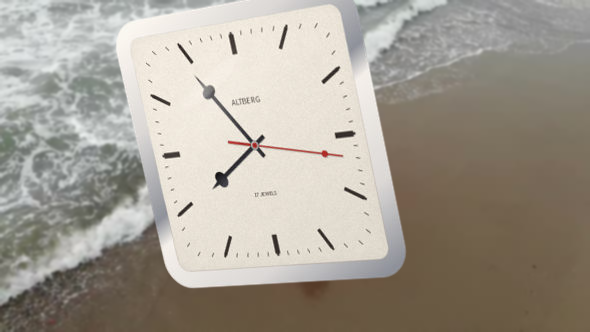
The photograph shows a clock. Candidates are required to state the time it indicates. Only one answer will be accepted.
7:54:17
